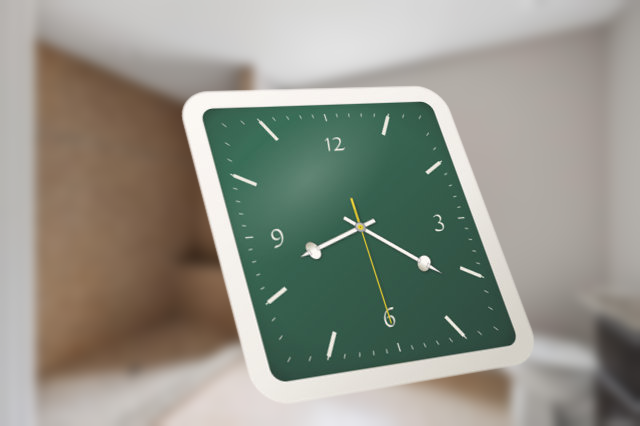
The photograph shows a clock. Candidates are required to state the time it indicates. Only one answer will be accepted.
8:21:30
